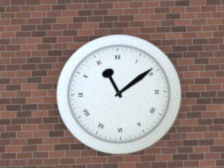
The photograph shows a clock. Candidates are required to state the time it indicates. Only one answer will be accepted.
11:09
